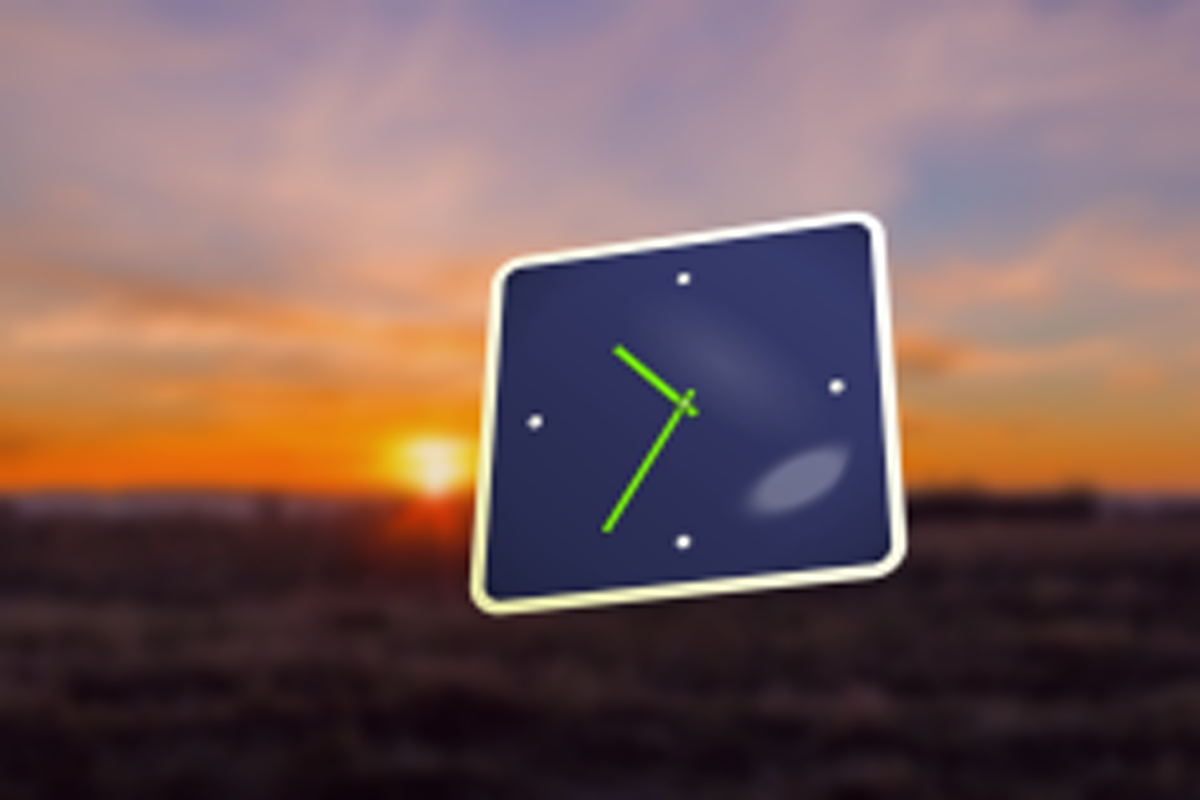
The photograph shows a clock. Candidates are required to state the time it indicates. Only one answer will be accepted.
10:35
